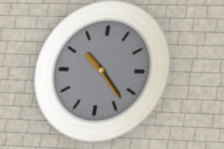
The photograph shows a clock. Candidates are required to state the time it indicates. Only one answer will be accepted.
10:23
